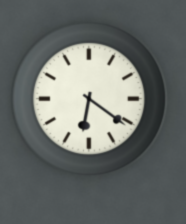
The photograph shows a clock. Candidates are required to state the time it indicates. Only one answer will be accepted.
6:21
